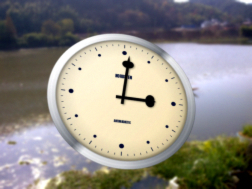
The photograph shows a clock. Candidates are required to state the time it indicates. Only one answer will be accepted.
3:01
